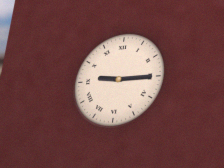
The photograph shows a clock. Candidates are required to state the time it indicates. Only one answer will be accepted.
9:15
